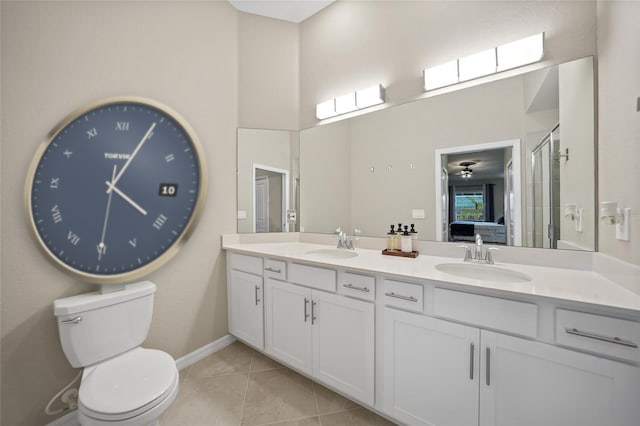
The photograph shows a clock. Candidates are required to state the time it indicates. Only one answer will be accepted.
4:04:30
